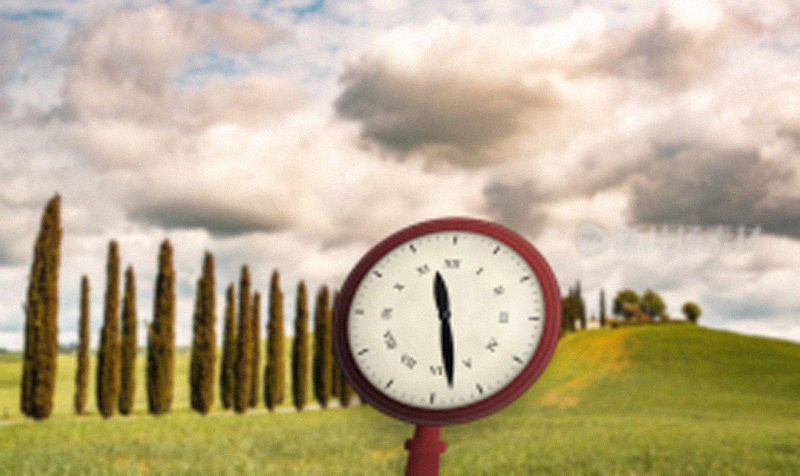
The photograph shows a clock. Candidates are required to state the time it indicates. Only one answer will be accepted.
11:28
